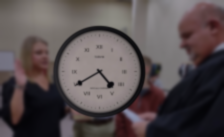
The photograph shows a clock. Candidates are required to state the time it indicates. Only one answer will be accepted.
4:40
